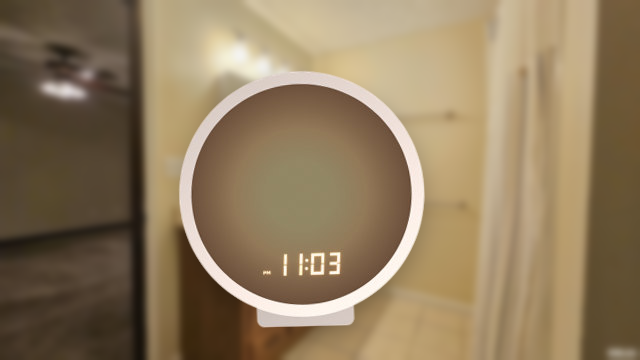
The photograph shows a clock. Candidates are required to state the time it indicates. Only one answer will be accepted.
11:03
